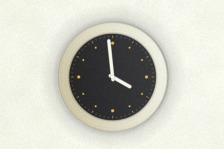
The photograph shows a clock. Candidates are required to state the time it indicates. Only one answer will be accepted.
3:59
